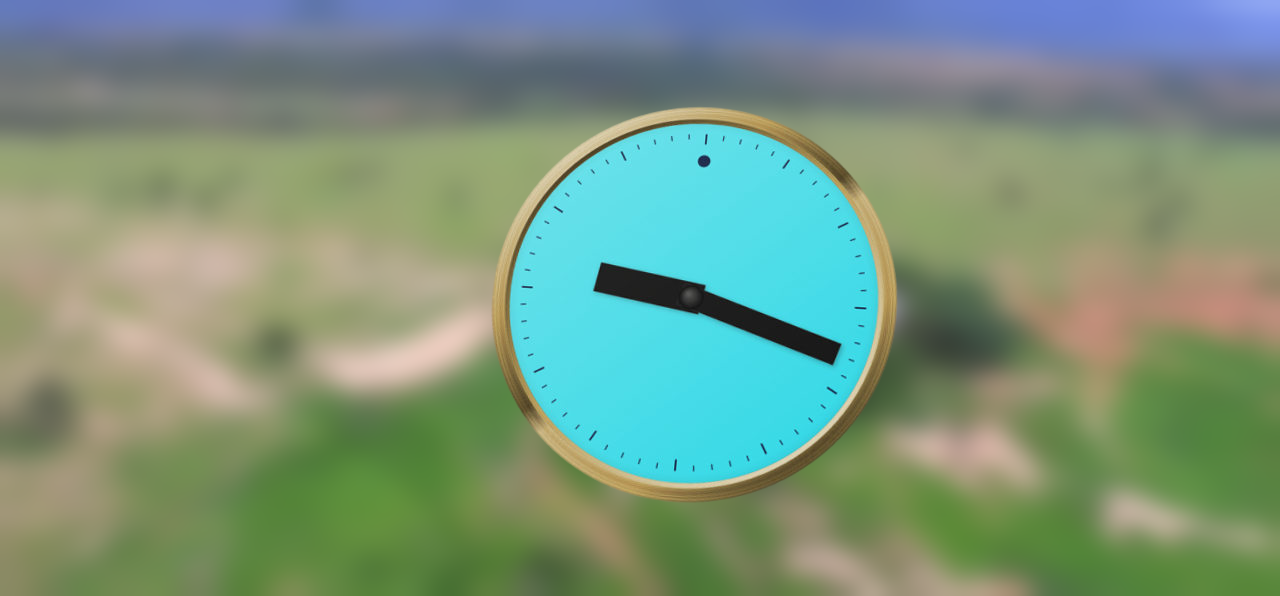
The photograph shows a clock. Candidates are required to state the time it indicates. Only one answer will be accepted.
9:18
